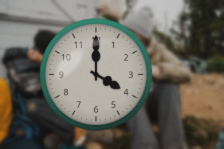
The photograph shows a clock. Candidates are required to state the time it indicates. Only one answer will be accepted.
4:00
